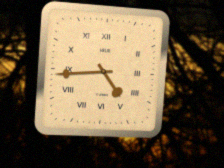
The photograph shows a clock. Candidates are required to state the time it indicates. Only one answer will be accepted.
4:44
